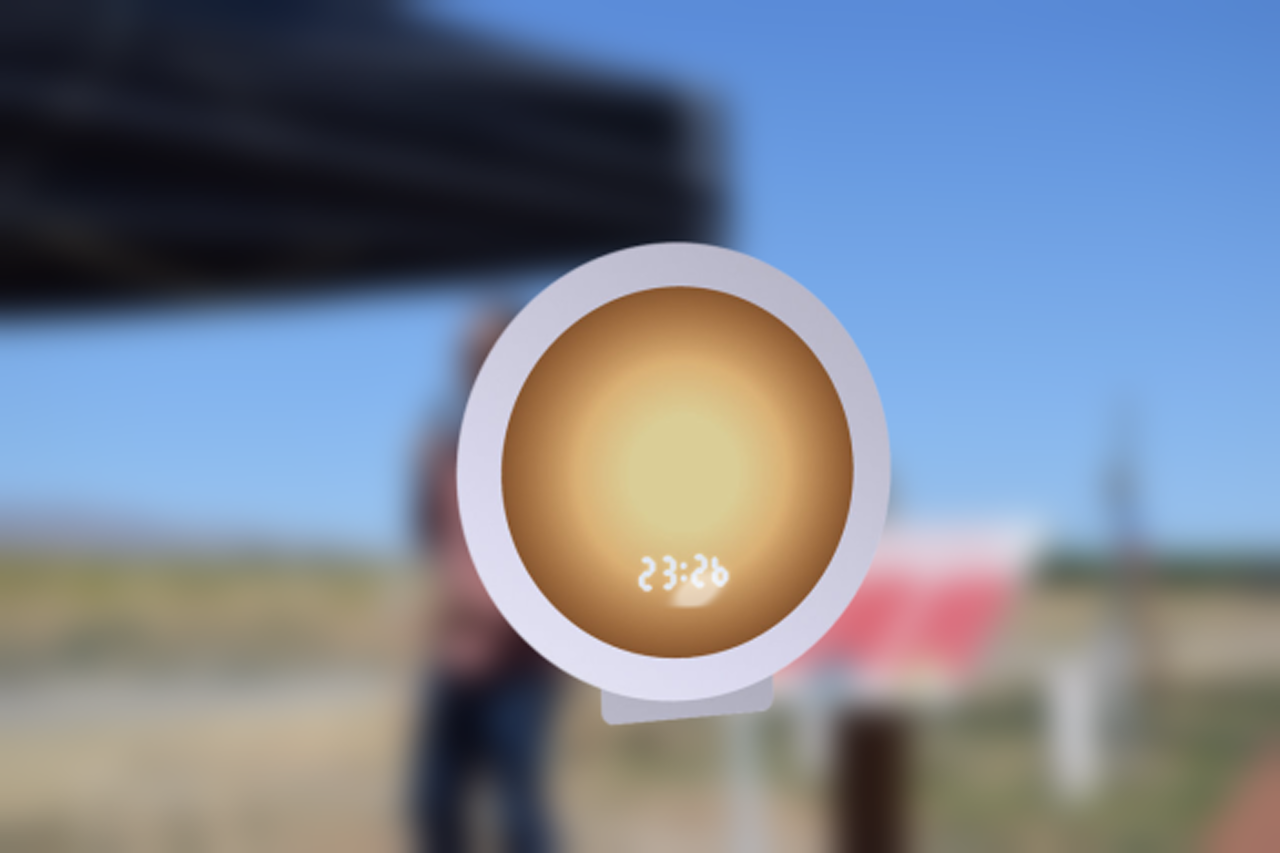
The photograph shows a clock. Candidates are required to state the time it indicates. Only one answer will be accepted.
23:26
